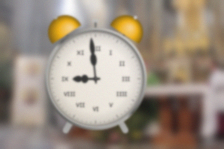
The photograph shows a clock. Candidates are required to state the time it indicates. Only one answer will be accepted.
8:59
